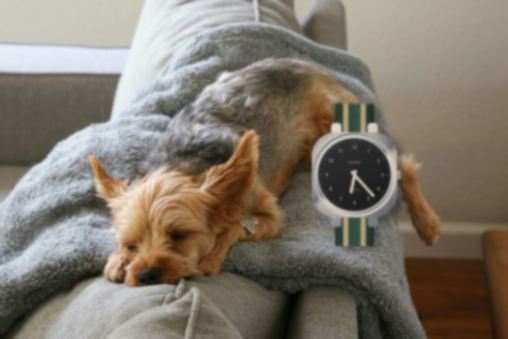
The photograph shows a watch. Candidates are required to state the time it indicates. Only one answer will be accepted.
6:23
